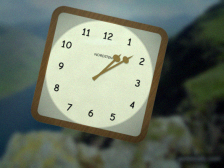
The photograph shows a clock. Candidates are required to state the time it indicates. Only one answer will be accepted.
1:08
